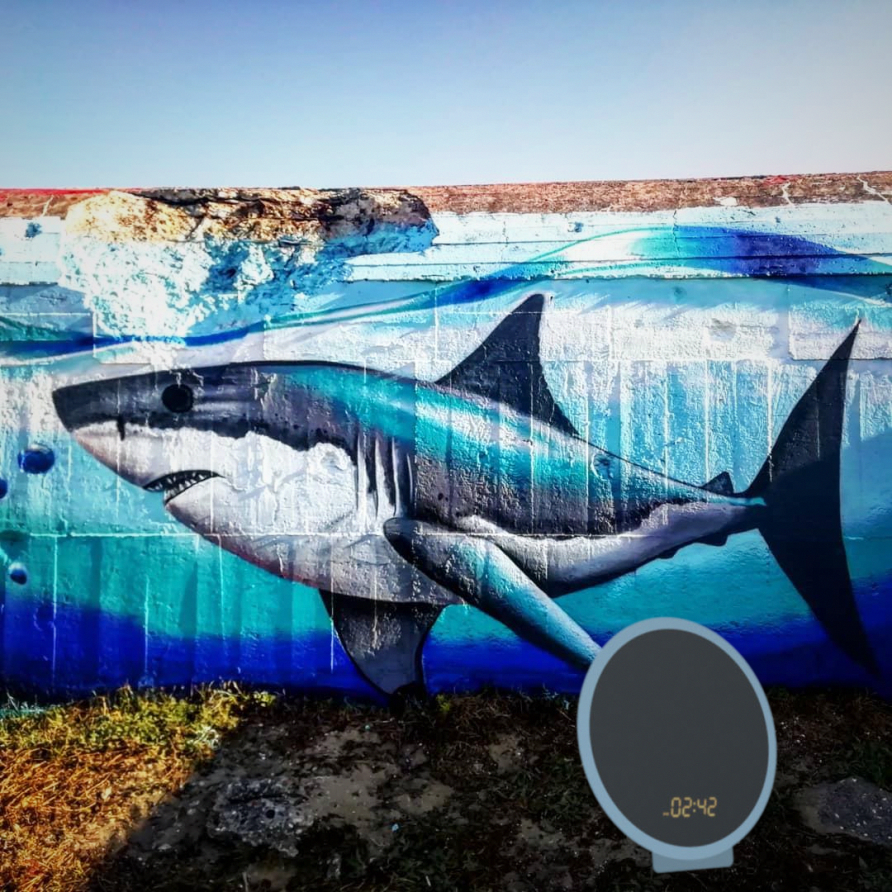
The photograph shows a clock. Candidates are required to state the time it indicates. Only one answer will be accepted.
2:42
